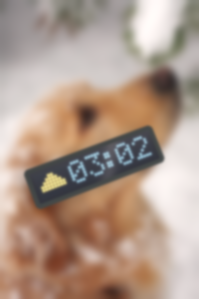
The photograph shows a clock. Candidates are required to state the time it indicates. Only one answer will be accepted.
3:02
